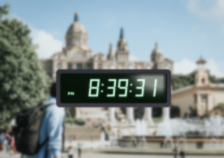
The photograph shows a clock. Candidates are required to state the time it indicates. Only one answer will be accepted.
8:39:31
